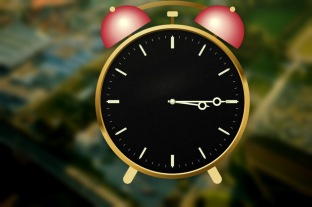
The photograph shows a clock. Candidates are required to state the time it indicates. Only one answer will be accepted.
3:15
